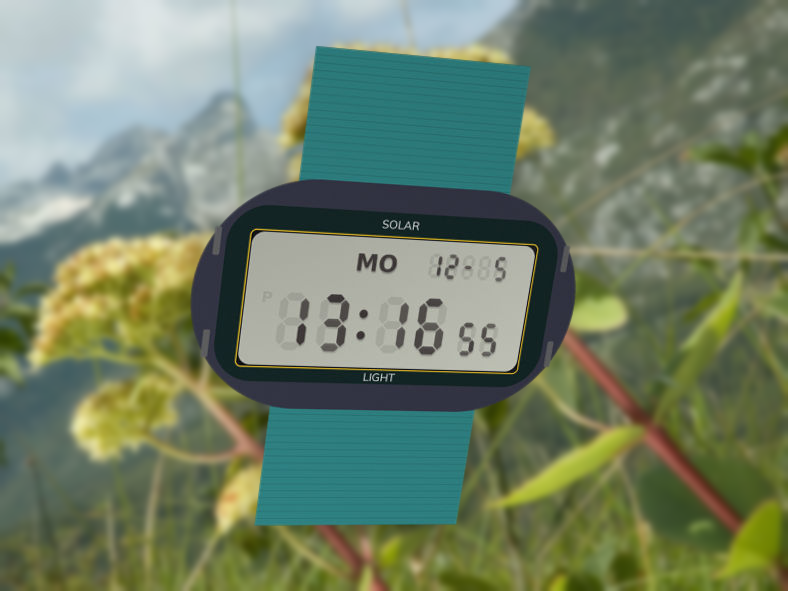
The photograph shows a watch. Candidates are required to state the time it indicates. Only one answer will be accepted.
13:16:55
